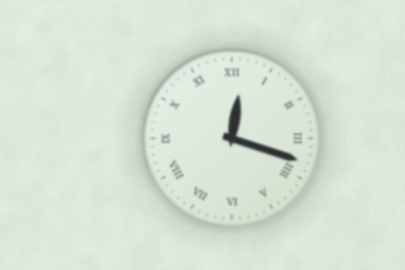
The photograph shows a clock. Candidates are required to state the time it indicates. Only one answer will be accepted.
12:18
